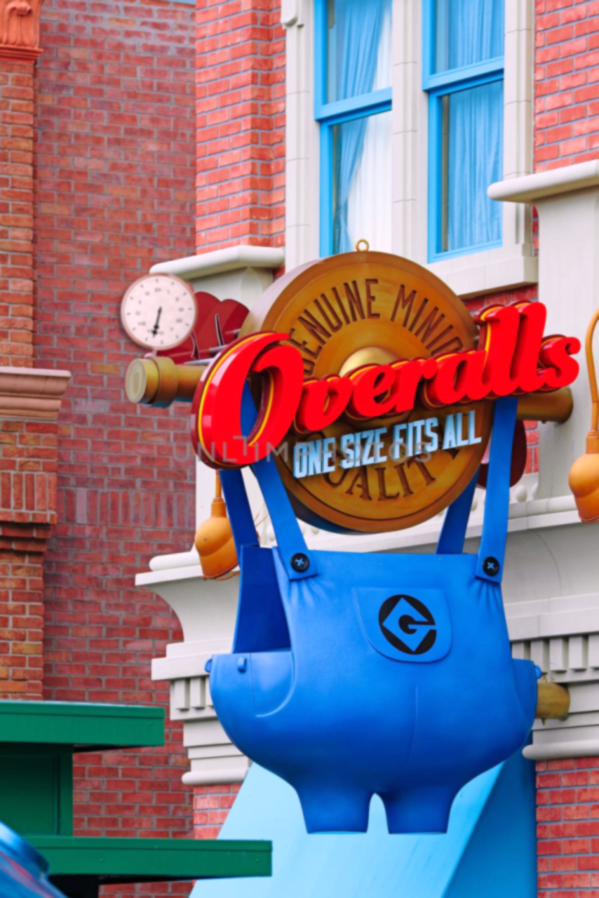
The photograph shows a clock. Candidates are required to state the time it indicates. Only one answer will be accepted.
6:33
